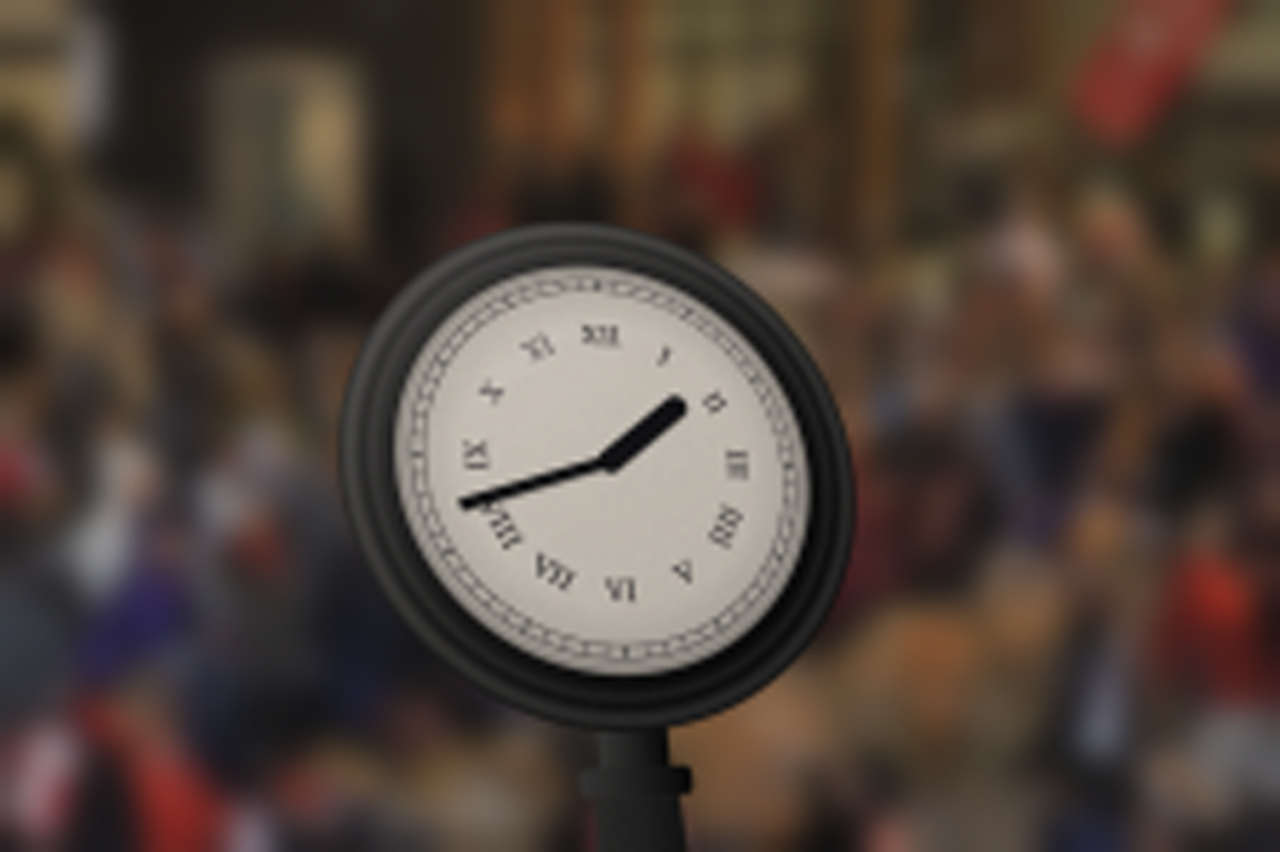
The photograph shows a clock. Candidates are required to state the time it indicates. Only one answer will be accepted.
1:42
